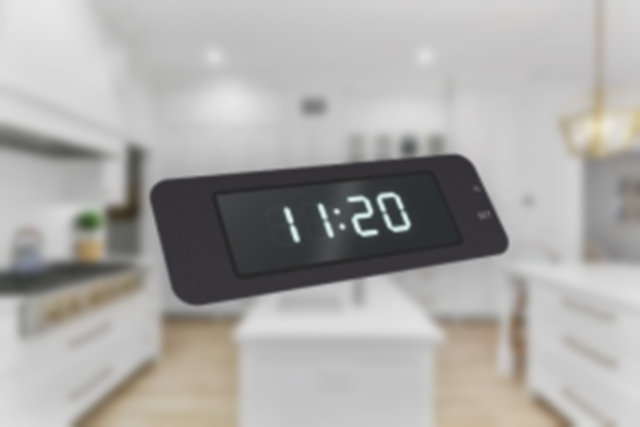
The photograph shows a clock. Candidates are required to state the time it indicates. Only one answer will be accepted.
11:20
